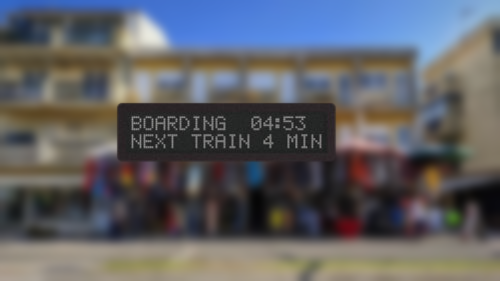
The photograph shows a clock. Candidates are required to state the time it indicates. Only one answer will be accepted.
4:53
